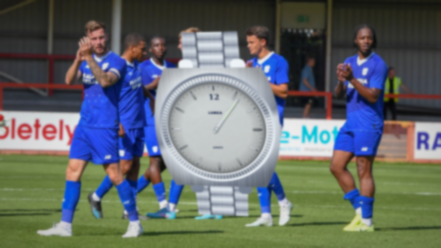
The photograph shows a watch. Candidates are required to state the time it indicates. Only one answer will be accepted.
1:06
